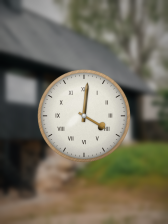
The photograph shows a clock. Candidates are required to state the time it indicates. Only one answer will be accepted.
4:01
